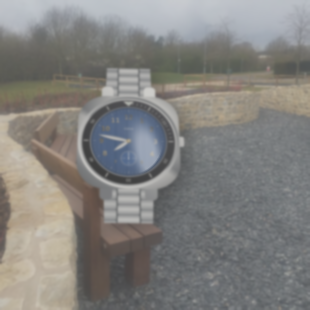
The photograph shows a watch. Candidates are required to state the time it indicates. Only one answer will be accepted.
7:47
